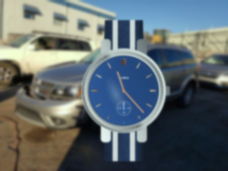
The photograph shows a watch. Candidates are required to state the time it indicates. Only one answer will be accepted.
11:23
